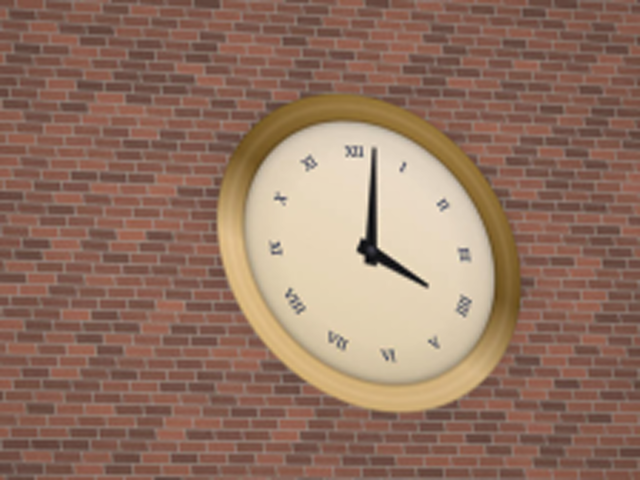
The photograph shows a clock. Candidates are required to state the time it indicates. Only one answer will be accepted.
4:02
